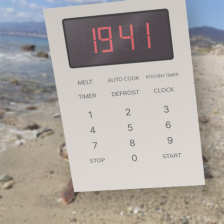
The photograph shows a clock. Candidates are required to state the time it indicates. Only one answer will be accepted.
19:41
